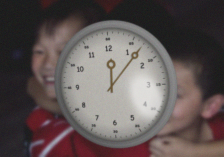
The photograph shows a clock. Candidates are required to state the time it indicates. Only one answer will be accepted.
12:07
